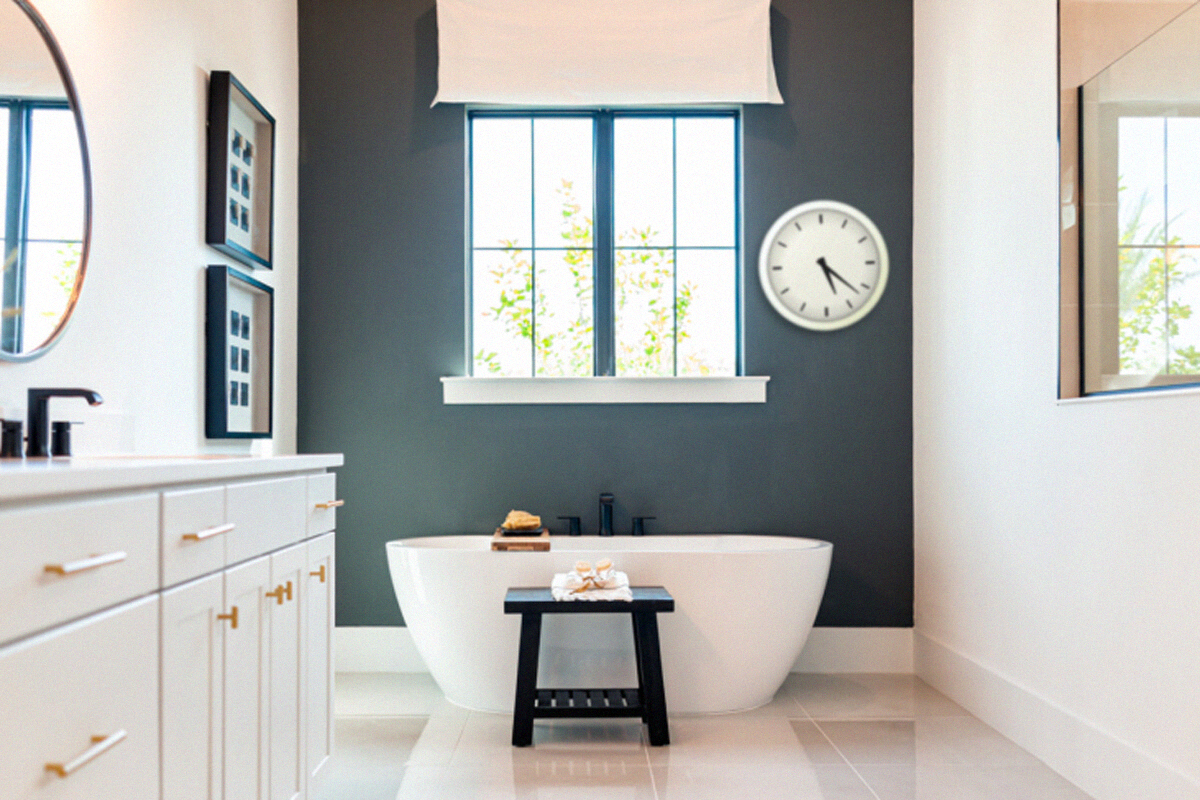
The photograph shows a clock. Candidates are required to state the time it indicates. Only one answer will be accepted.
5:22
